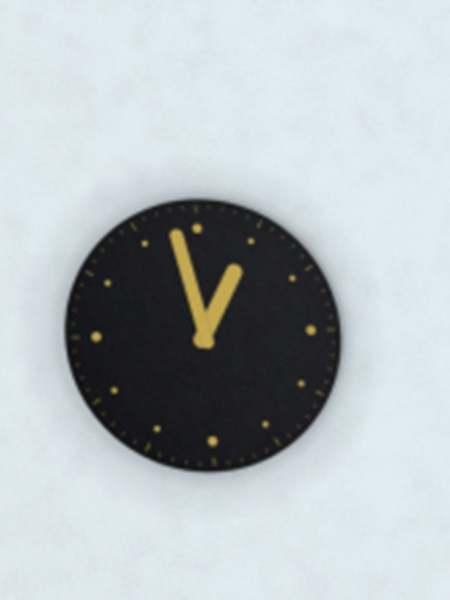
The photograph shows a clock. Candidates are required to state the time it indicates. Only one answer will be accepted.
12:58
